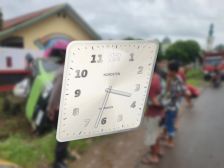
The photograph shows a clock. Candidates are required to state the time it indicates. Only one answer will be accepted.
3:32
